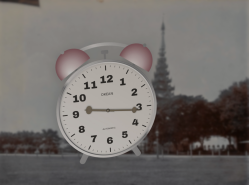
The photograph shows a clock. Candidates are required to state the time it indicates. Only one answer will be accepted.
9:16
